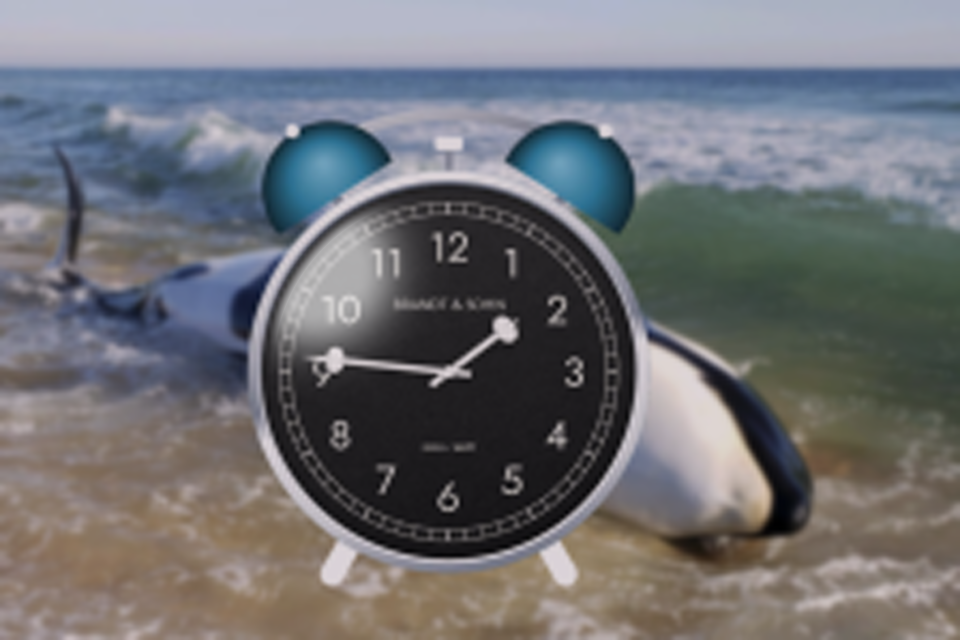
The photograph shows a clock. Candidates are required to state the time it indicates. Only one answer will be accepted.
1:46
